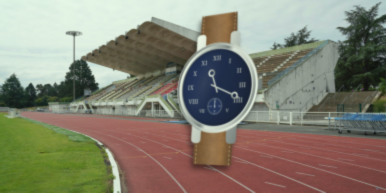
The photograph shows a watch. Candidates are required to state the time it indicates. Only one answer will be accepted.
11:19
